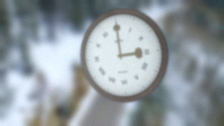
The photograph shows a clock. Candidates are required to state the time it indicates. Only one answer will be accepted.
3:00
